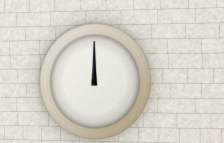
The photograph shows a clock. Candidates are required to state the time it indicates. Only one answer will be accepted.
12:00
